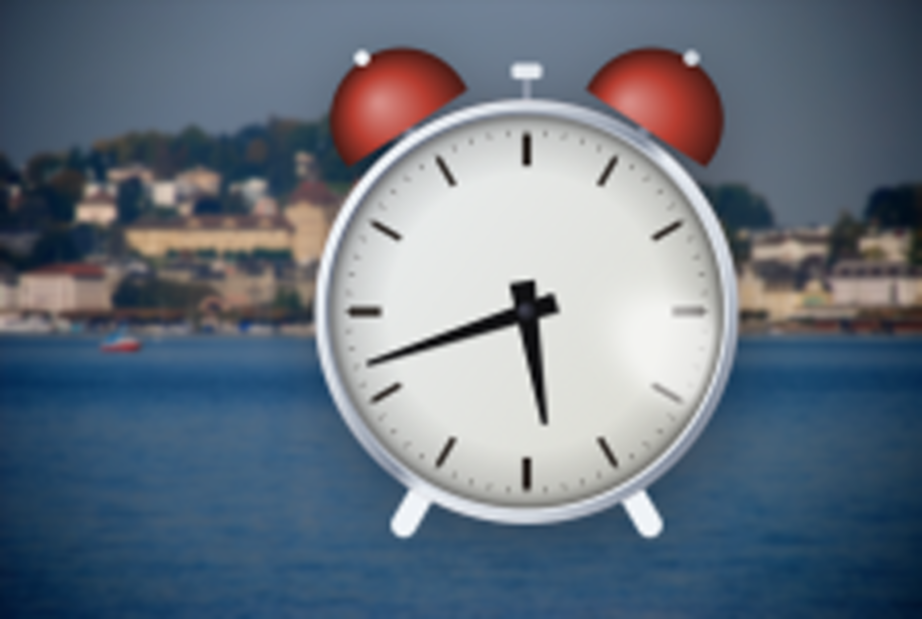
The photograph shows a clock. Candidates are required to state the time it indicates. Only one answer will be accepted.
5:42
